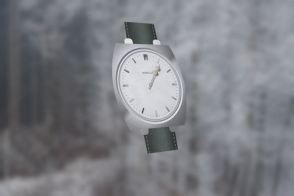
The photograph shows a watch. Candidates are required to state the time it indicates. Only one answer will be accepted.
1:06
